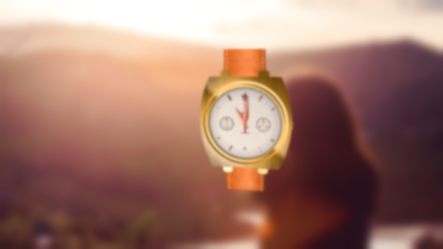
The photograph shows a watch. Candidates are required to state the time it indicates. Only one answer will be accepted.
11:01
